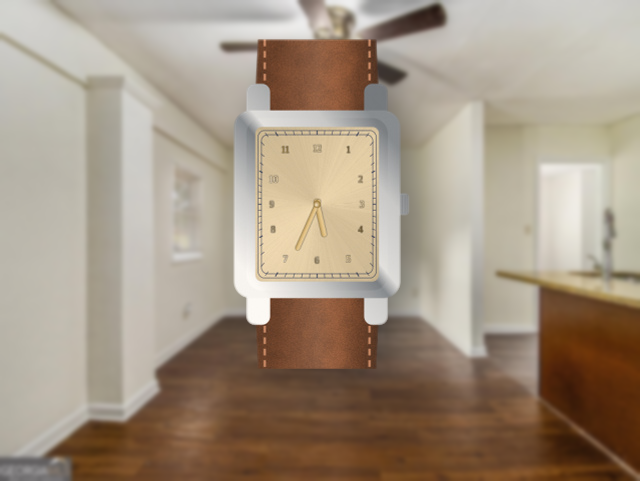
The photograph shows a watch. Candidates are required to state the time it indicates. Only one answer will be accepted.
5:34
